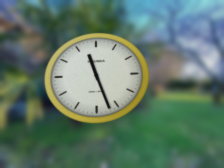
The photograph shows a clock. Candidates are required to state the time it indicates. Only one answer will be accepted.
11:27
